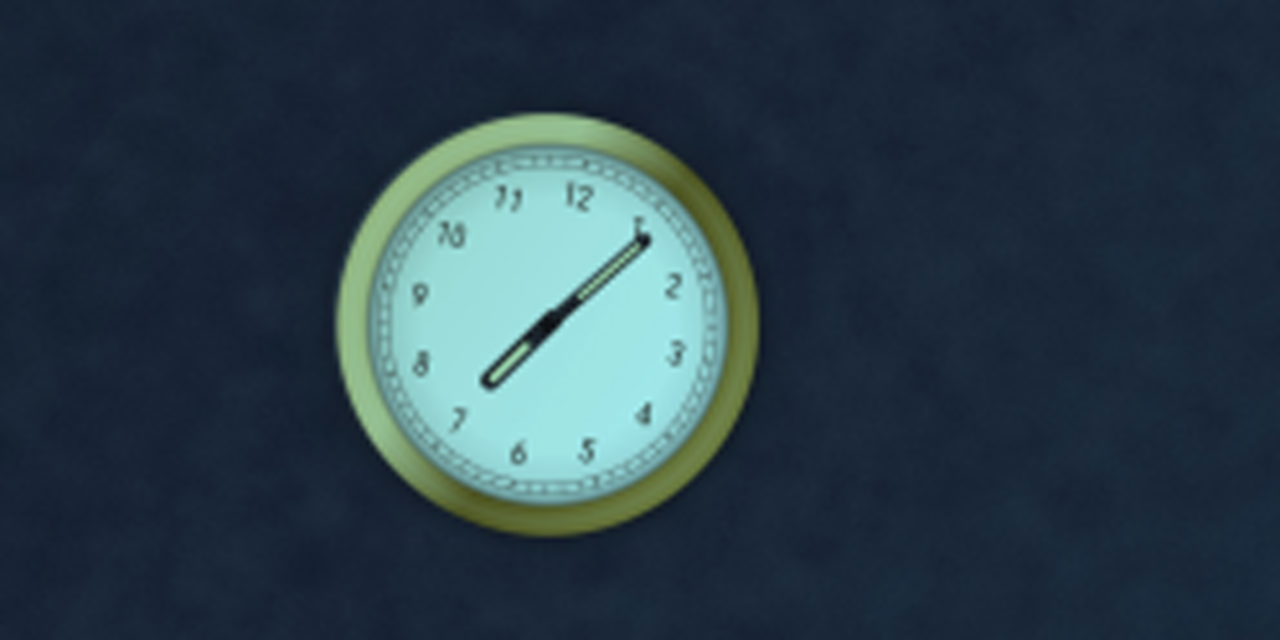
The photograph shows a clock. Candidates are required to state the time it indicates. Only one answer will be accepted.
7:06
